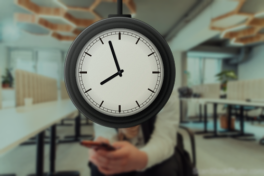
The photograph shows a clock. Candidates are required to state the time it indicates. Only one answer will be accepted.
7:57
